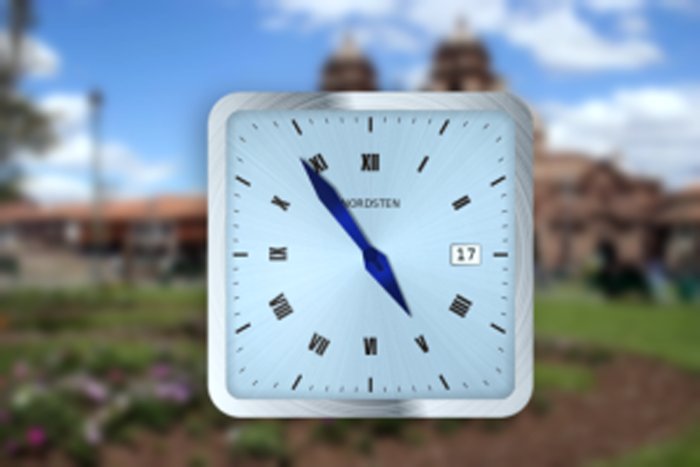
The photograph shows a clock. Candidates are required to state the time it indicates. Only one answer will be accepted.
4:54
